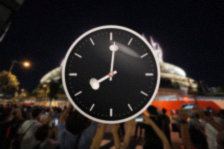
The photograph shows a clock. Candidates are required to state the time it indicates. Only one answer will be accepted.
8:01
